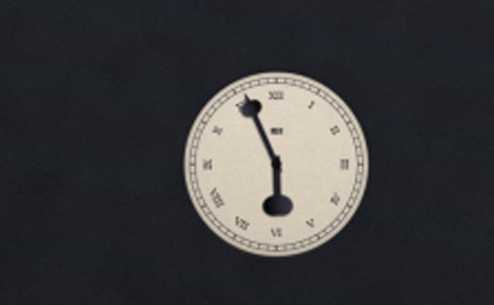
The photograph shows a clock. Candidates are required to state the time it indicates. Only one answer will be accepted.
5:56
